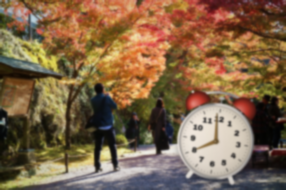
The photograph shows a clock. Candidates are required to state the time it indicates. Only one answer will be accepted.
7:59
